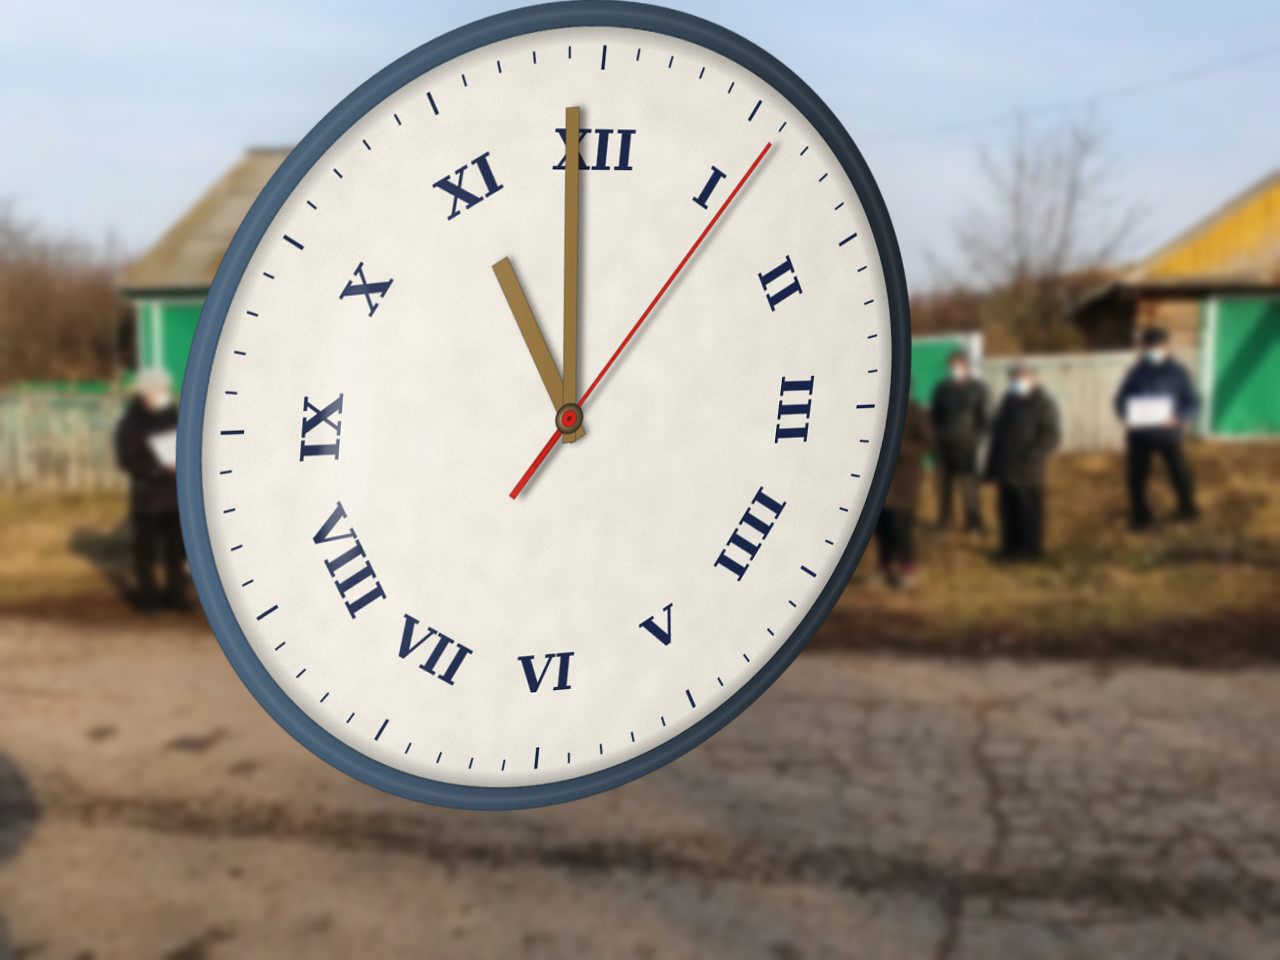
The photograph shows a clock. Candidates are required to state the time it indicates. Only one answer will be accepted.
10:59:06
